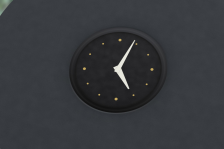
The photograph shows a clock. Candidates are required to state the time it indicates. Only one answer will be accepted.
5:04
